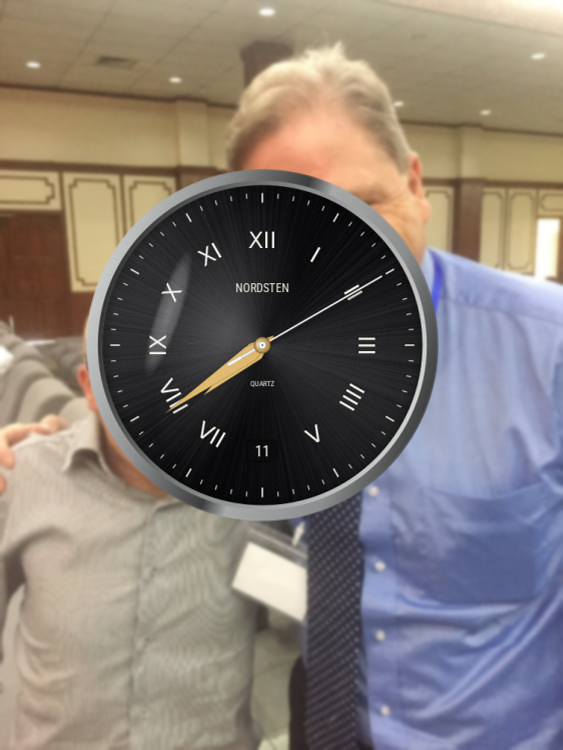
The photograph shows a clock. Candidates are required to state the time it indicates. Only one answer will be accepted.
7:39:10
